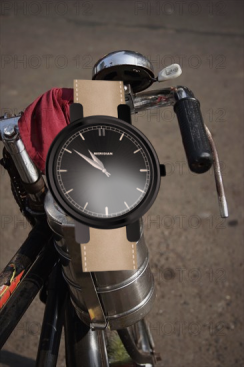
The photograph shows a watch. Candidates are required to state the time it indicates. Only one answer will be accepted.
10:51
